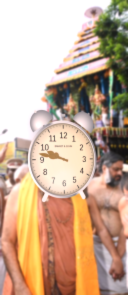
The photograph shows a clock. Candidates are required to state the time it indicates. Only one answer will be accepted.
9:47
